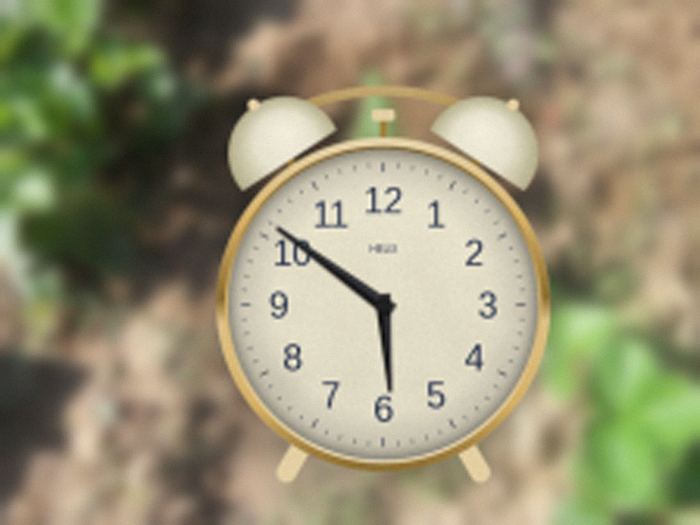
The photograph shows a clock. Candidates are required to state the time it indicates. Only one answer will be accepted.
5:51
